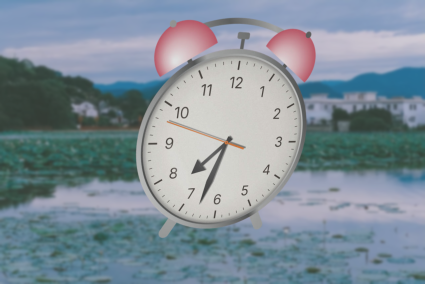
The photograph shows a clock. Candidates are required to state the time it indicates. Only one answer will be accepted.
7:32:48
